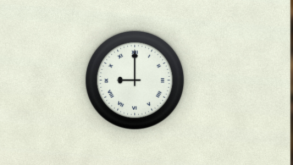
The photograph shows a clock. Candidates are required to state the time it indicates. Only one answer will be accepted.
9:00
